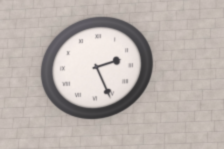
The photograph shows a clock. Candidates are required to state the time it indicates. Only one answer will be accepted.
2:26
